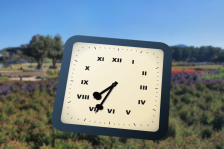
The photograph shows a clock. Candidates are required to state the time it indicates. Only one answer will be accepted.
7:34
